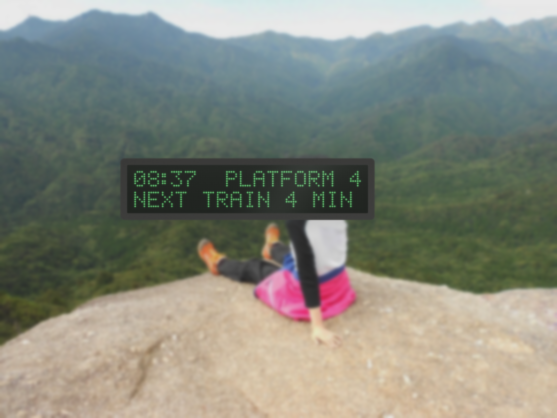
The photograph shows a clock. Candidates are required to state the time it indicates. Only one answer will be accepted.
8:37
